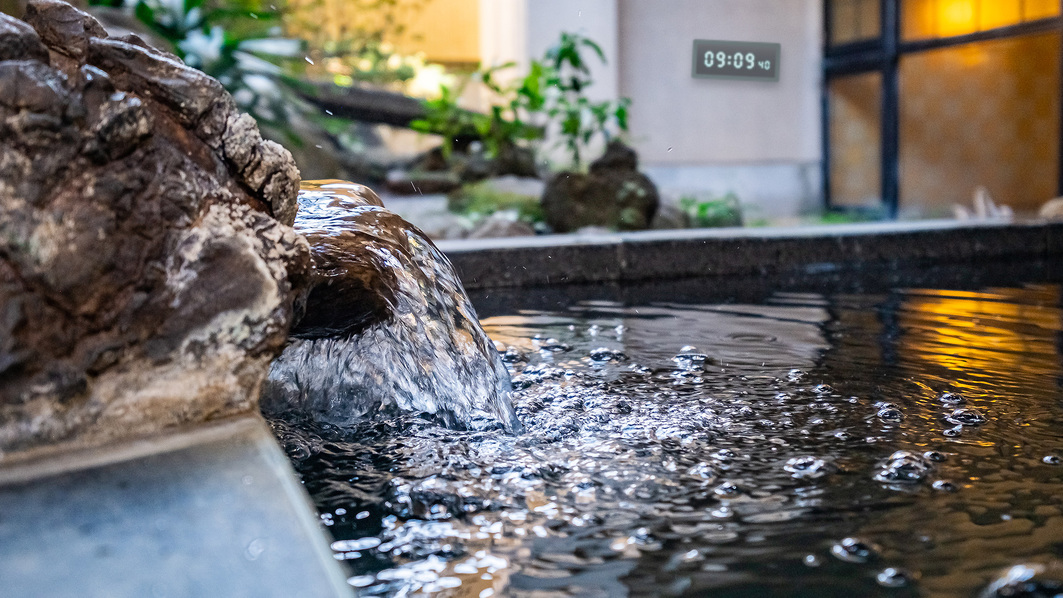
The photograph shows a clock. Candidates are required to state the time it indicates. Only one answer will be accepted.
9:09
